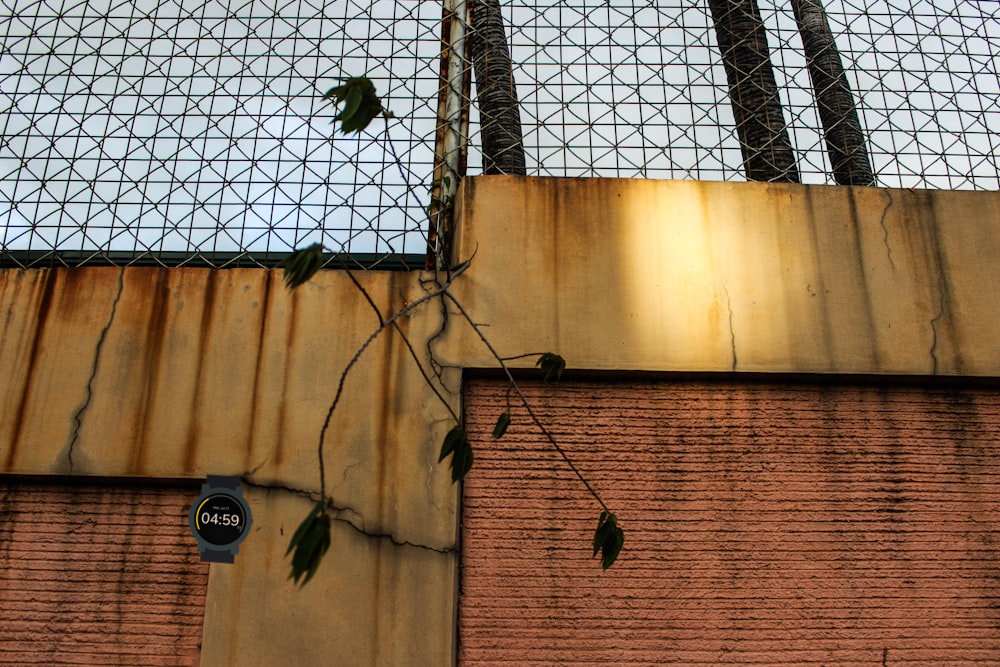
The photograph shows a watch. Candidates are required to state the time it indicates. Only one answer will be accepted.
4:59
